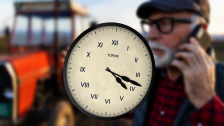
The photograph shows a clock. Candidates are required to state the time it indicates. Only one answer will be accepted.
4:18
